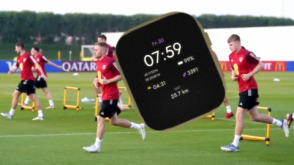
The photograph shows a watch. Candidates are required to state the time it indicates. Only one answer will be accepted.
7:59
